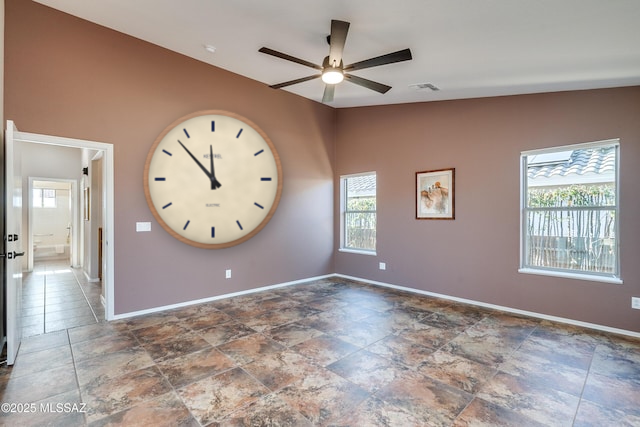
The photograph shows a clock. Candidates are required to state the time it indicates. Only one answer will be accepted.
11:53
